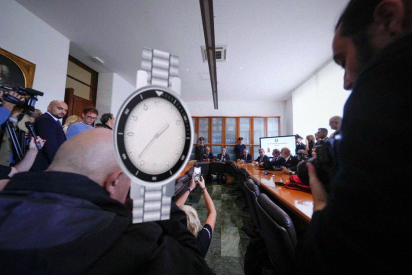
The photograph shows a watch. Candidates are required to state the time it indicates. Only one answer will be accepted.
1:37
